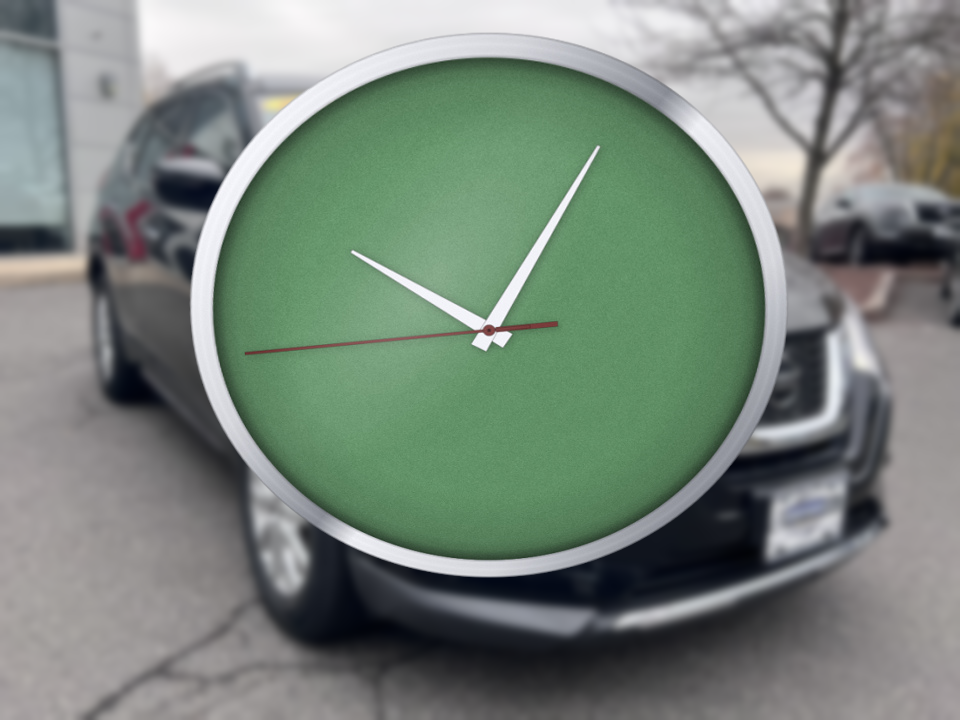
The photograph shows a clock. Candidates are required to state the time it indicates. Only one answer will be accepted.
10:04:44
